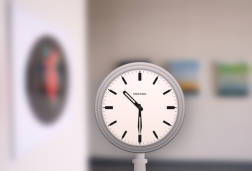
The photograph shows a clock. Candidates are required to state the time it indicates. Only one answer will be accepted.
10:30
